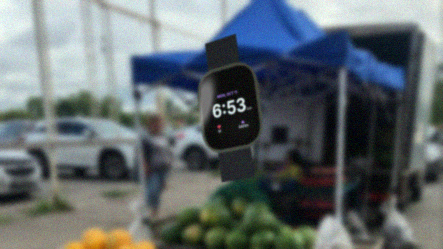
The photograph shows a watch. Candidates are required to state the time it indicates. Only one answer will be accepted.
6:53
